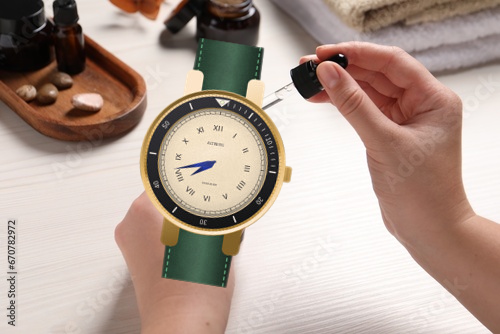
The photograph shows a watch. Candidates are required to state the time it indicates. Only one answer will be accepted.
7:42
